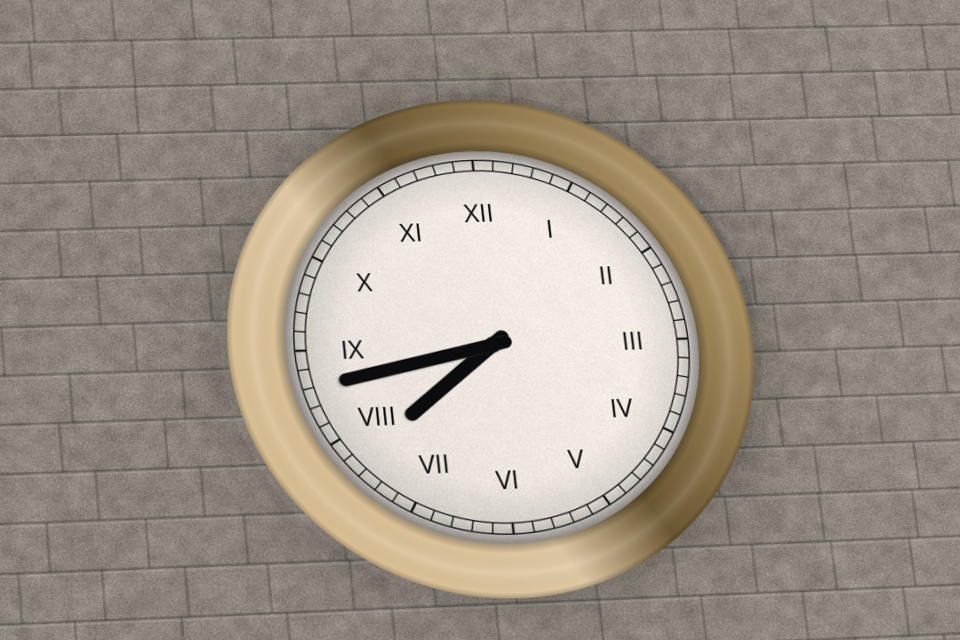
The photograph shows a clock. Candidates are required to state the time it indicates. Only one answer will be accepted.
7:43
